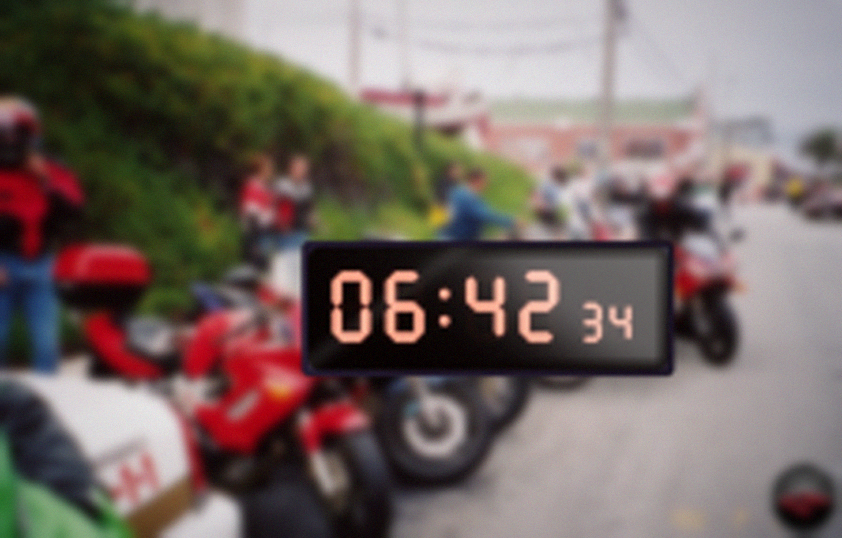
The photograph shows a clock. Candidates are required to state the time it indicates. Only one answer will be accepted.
6:42:34
